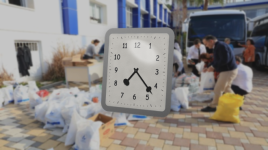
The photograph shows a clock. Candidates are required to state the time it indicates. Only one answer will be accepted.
7:23
